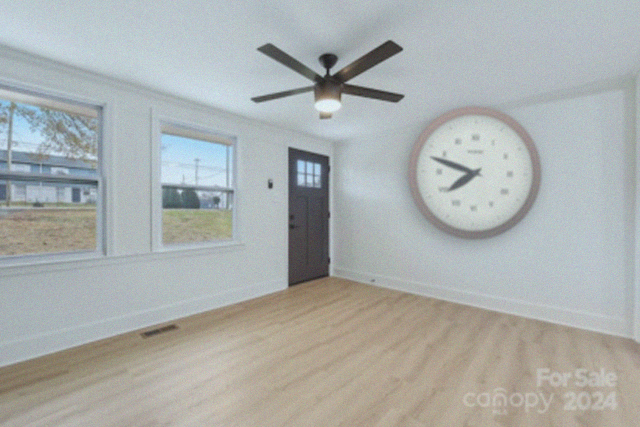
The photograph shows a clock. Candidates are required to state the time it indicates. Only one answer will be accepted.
7:48
